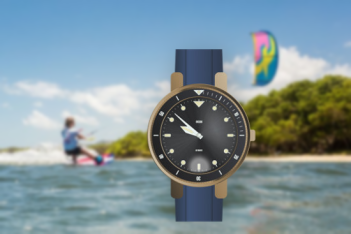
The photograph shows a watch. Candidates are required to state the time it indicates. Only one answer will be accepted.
9:52
